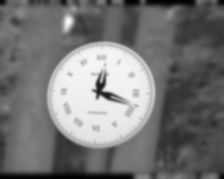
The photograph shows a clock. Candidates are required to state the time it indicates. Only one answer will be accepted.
12:18
